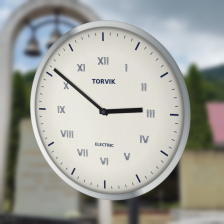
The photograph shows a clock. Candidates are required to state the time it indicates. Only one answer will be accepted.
2:51
